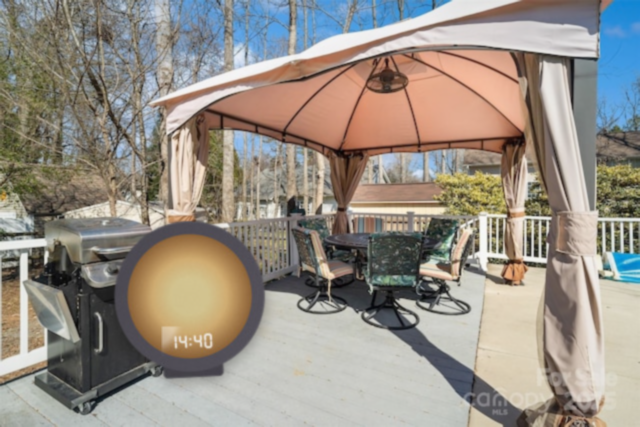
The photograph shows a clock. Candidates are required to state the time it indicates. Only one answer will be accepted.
14:40
